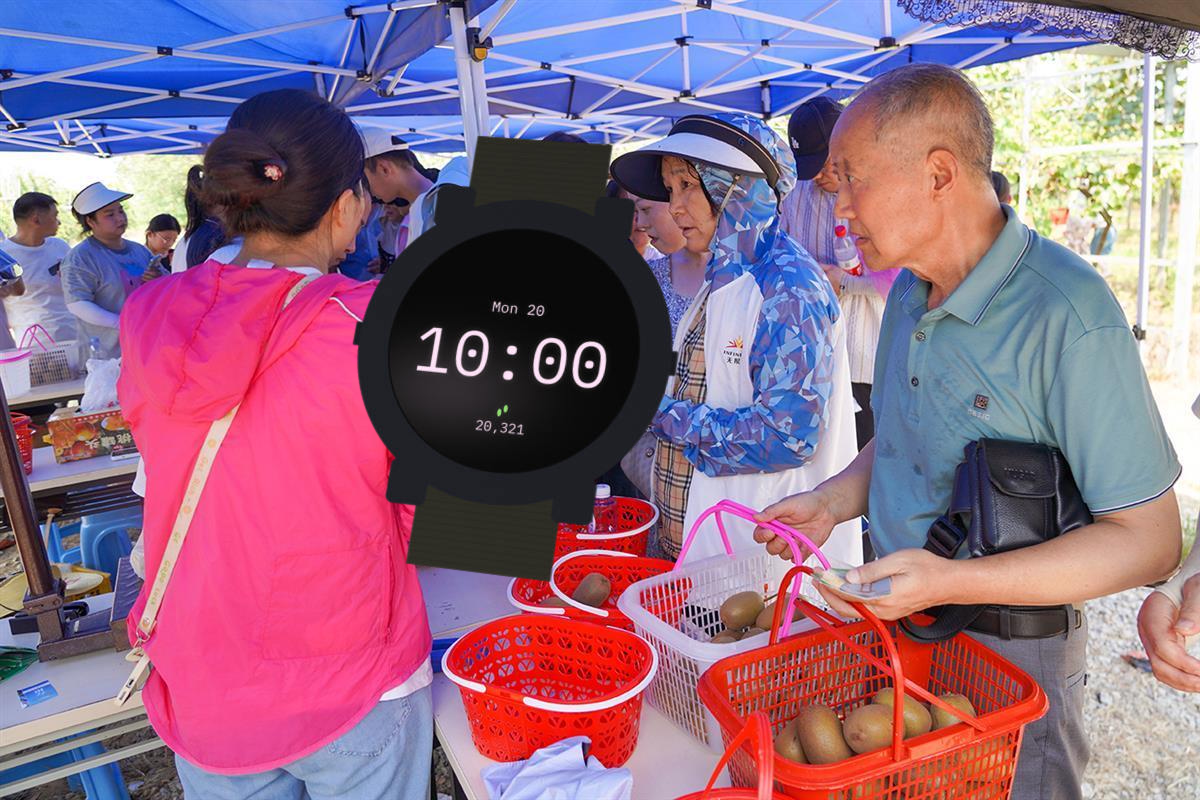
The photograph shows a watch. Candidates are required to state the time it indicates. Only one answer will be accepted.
10:00
